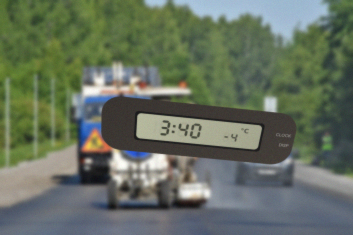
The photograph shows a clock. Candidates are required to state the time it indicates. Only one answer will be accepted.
3:40
